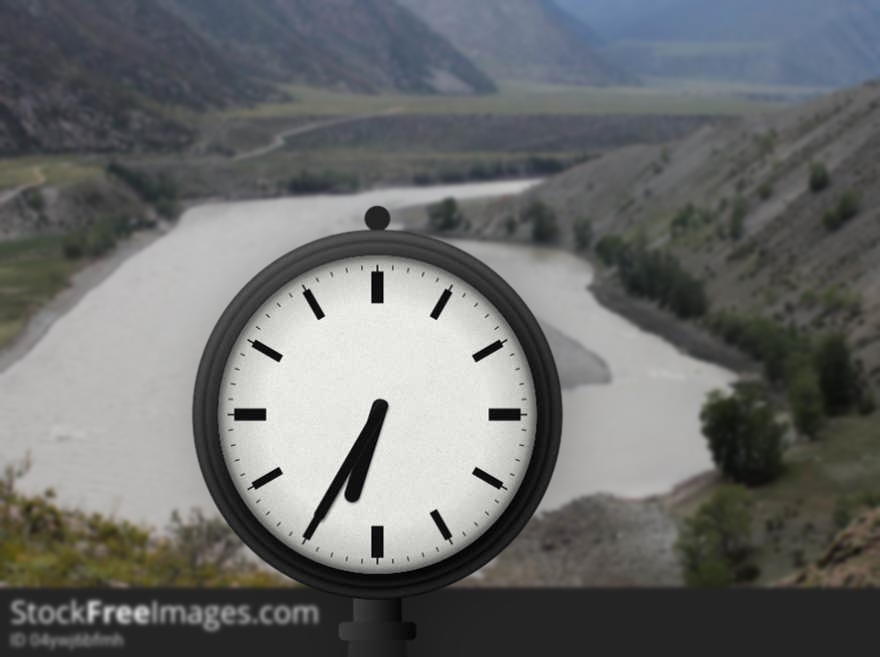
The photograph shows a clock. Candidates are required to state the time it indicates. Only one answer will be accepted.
6:35
